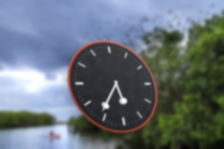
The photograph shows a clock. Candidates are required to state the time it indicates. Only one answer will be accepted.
5:36
